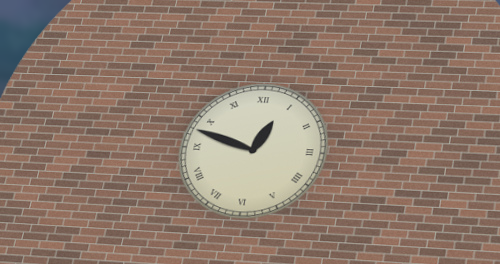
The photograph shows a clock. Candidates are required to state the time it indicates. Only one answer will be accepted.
12:48
